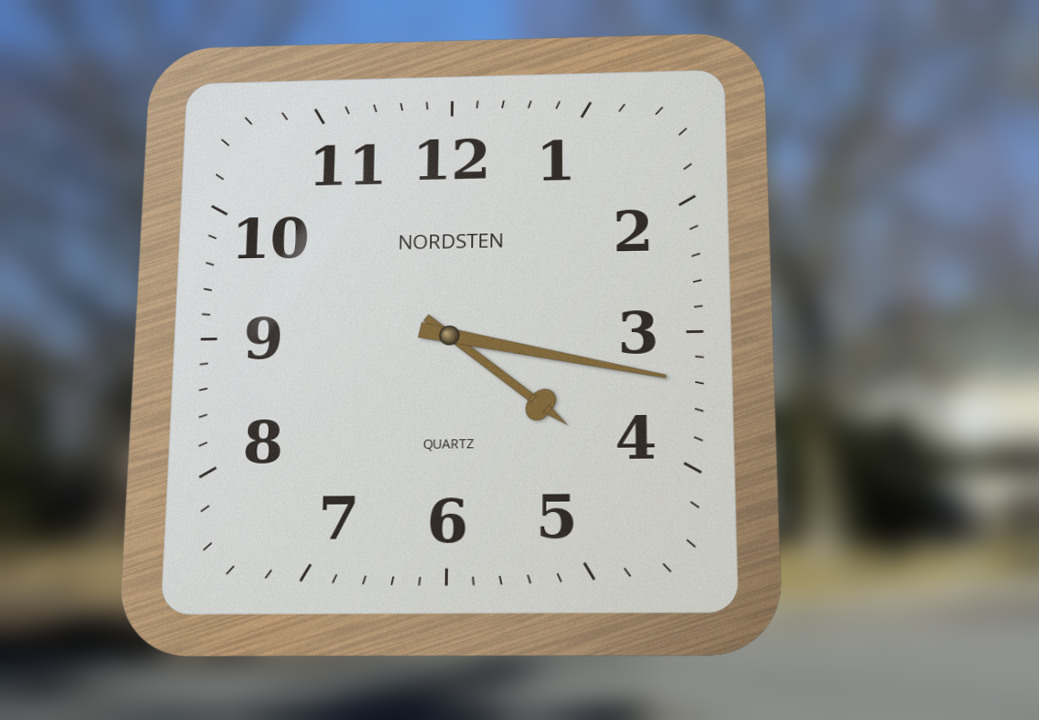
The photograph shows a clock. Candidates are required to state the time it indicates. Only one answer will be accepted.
4:17
